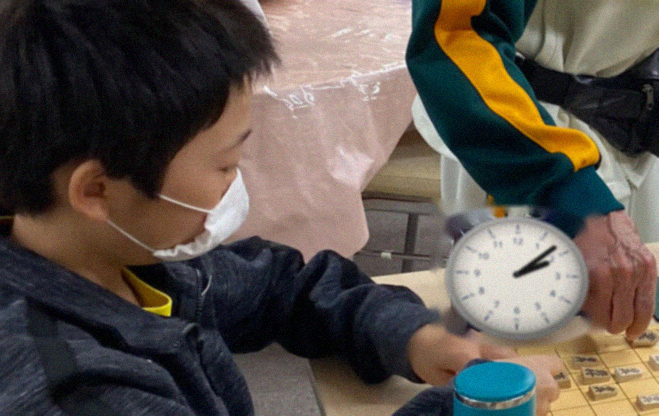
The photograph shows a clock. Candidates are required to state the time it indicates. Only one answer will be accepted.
2:08
